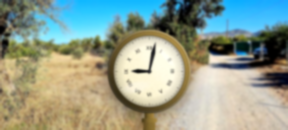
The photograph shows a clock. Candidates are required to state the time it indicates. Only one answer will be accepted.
9:02
